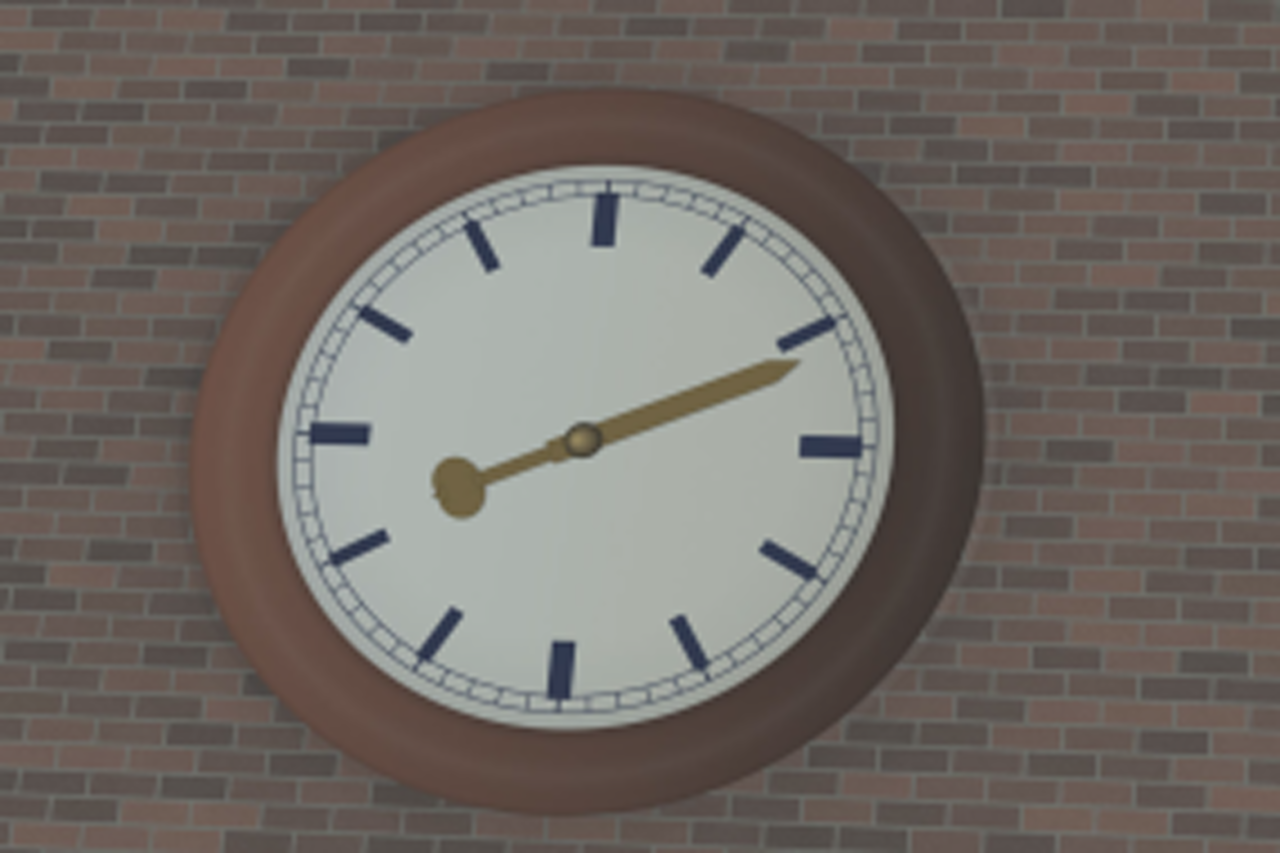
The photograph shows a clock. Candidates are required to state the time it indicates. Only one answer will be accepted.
8:11
